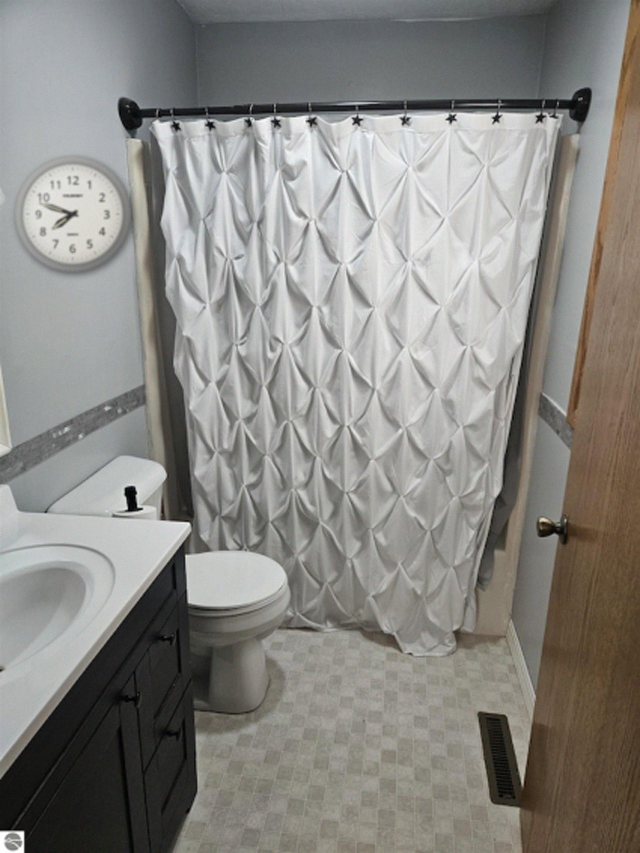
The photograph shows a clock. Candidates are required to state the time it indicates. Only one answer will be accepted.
7:48
